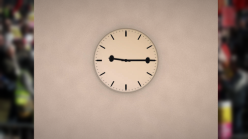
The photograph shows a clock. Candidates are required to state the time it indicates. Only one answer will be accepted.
9:15
